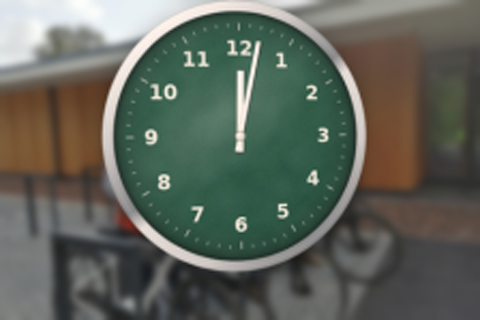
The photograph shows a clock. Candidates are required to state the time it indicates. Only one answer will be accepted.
12:02
